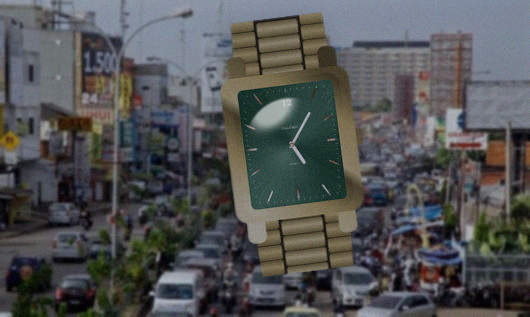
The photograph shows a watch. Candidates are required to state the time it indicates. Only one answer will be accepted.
5:06
